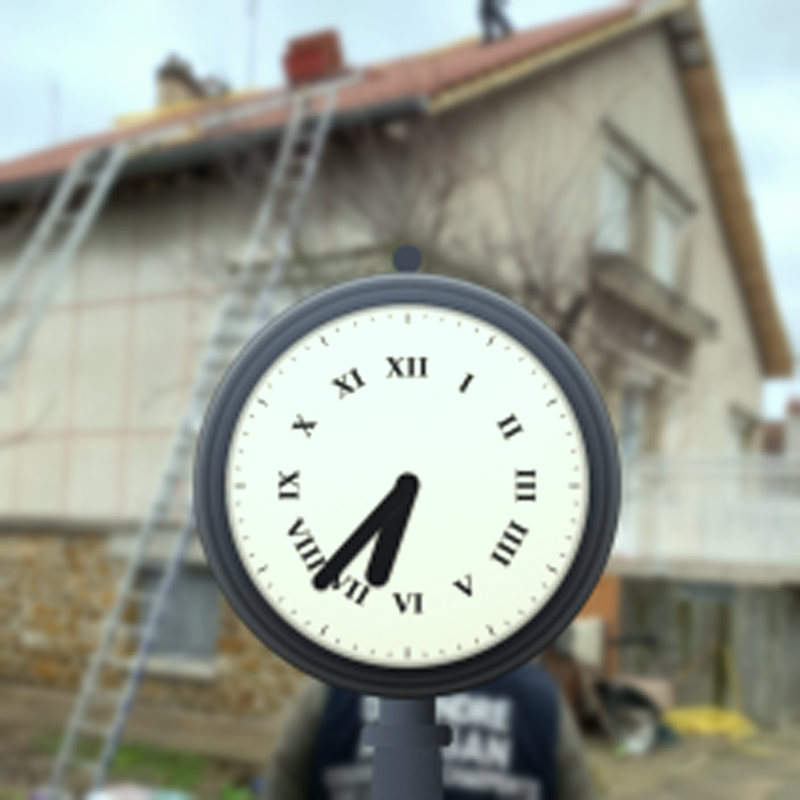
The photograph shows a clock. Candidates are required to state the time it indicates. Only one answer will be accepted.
6:37
